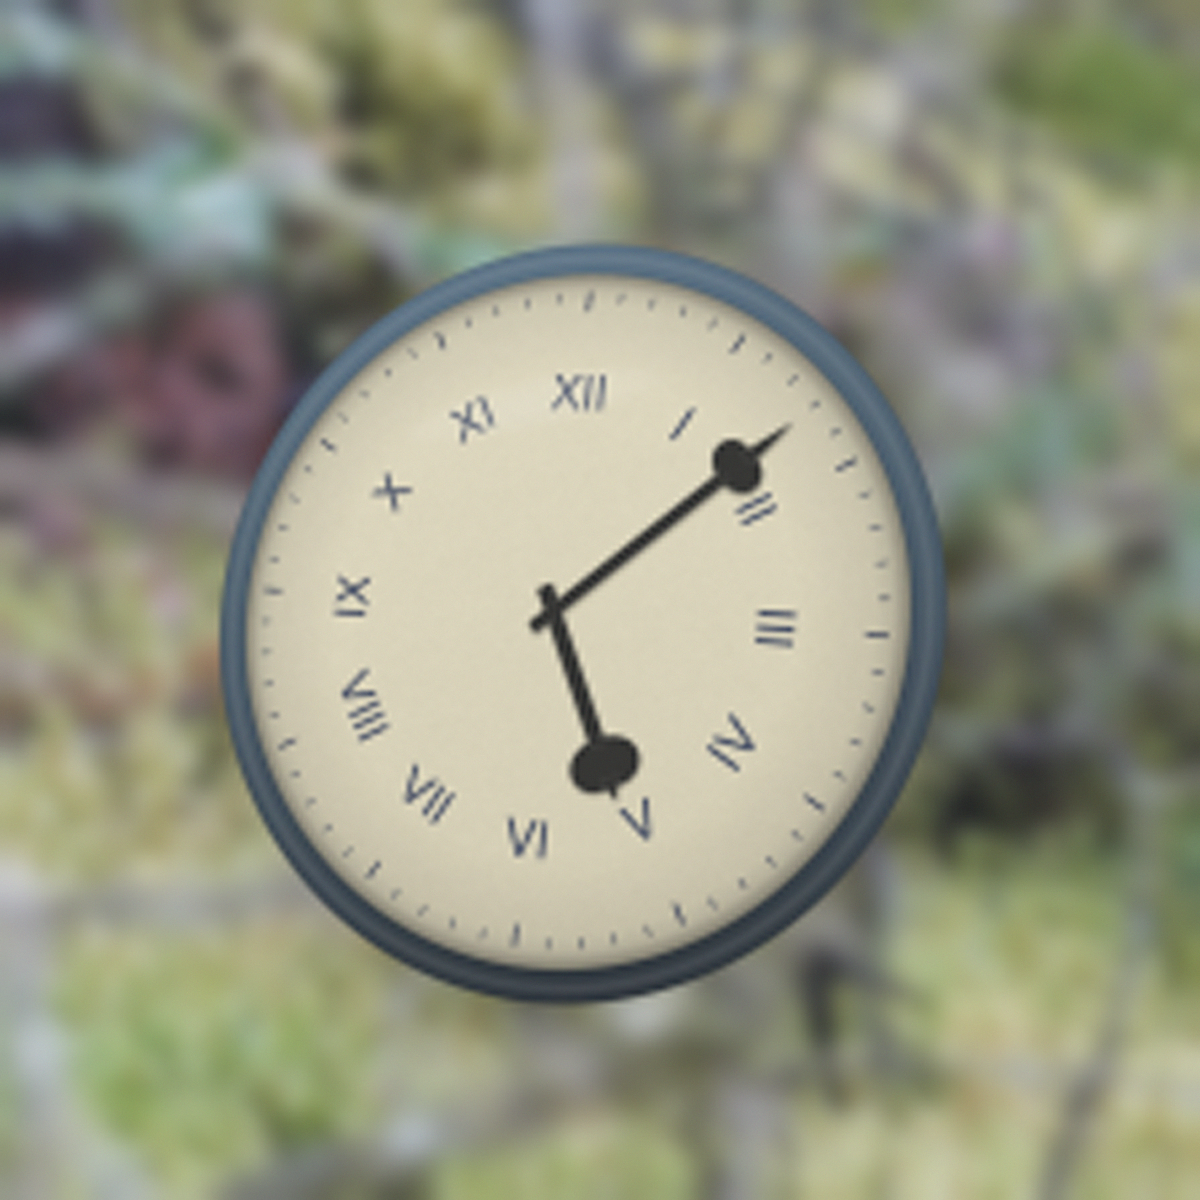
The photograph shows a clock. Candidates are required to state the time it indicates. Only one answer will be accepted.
5:08
